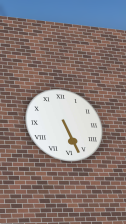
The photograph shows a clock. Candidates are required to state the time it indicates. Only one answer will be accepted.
5:27
